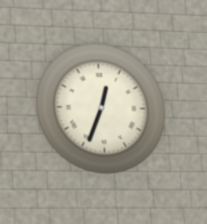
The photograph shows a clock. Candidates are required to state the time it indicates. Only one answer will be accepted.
12:34
